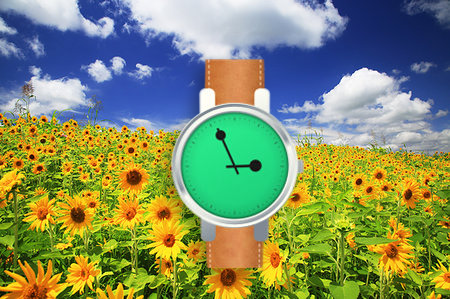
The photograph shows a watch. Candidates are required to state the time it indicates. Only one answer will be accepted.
2:56
